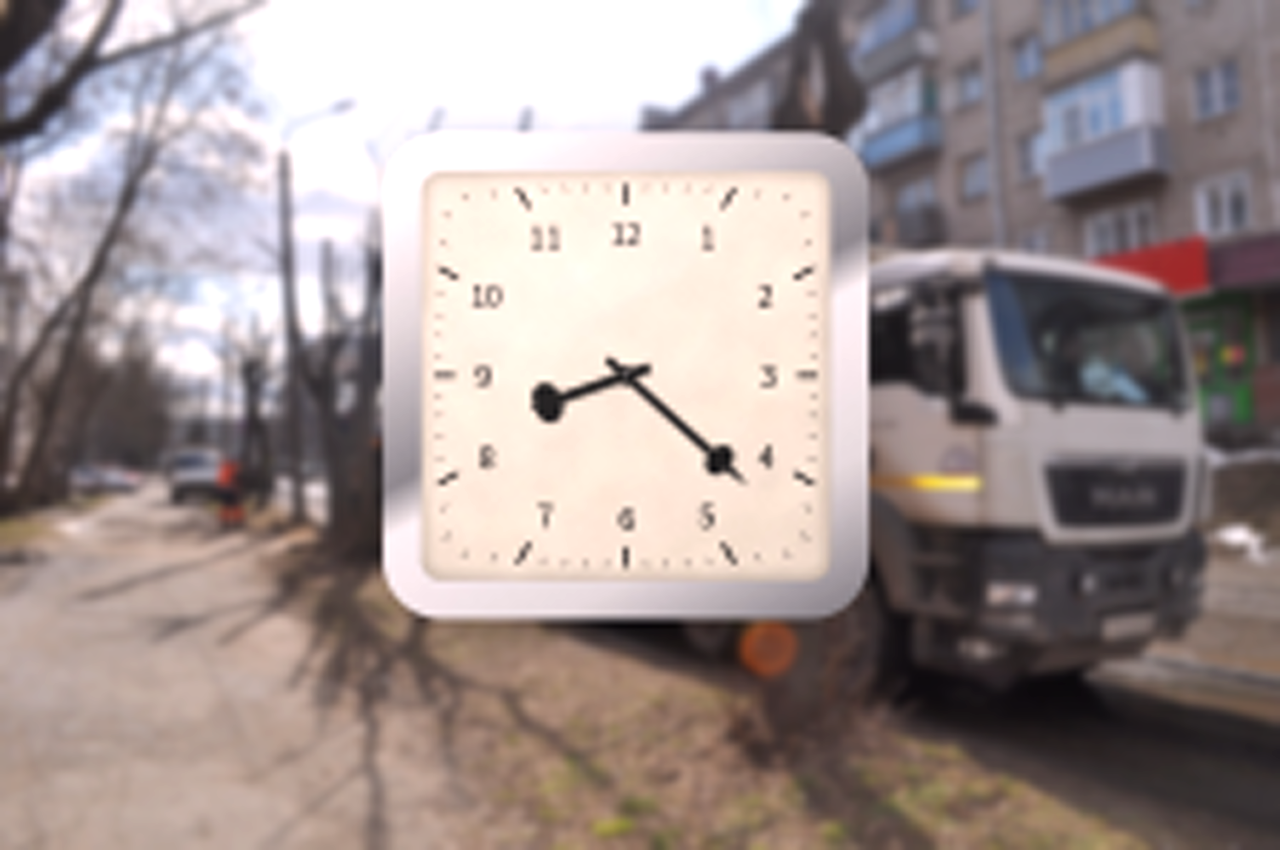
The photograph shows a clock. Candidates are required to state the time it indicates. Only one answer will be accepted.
8:22
